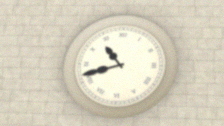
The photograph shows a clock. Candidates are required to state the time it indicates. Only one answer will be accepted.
10:42
